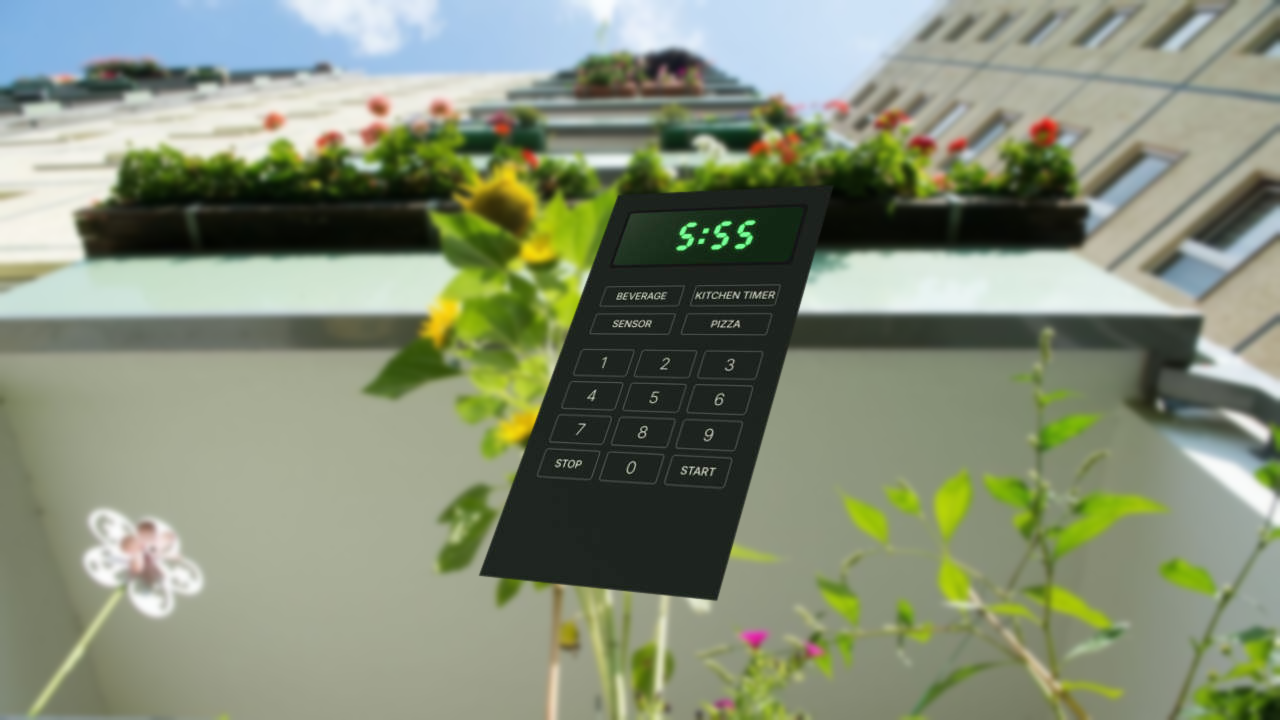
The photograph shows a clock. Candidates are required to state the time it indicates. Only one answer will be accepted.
5:55
